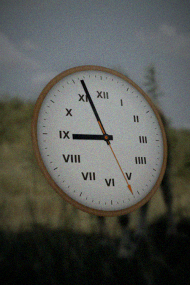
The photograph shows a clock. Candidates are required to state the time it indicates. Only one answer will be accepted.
8:56:26
